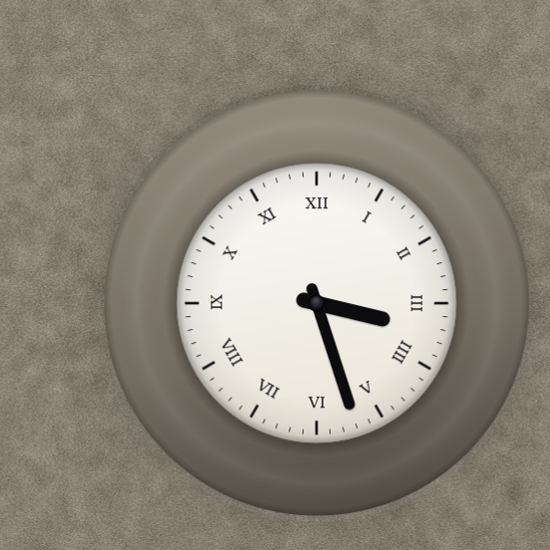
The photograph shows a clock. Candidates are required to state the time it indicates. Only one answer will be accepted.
3:27
